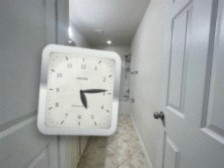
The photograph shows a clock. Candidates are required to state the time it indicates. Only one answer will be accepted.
5:14
